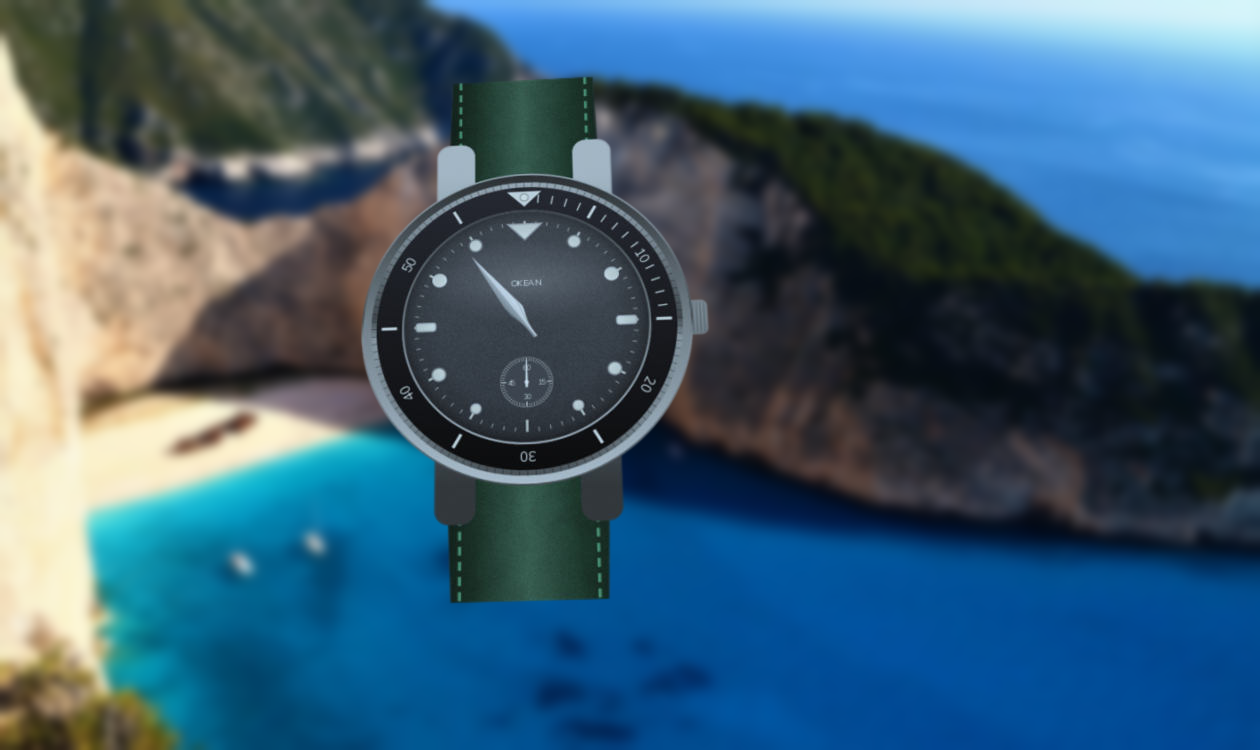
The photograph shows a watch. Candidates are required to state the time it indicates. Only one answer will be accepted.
10:54
